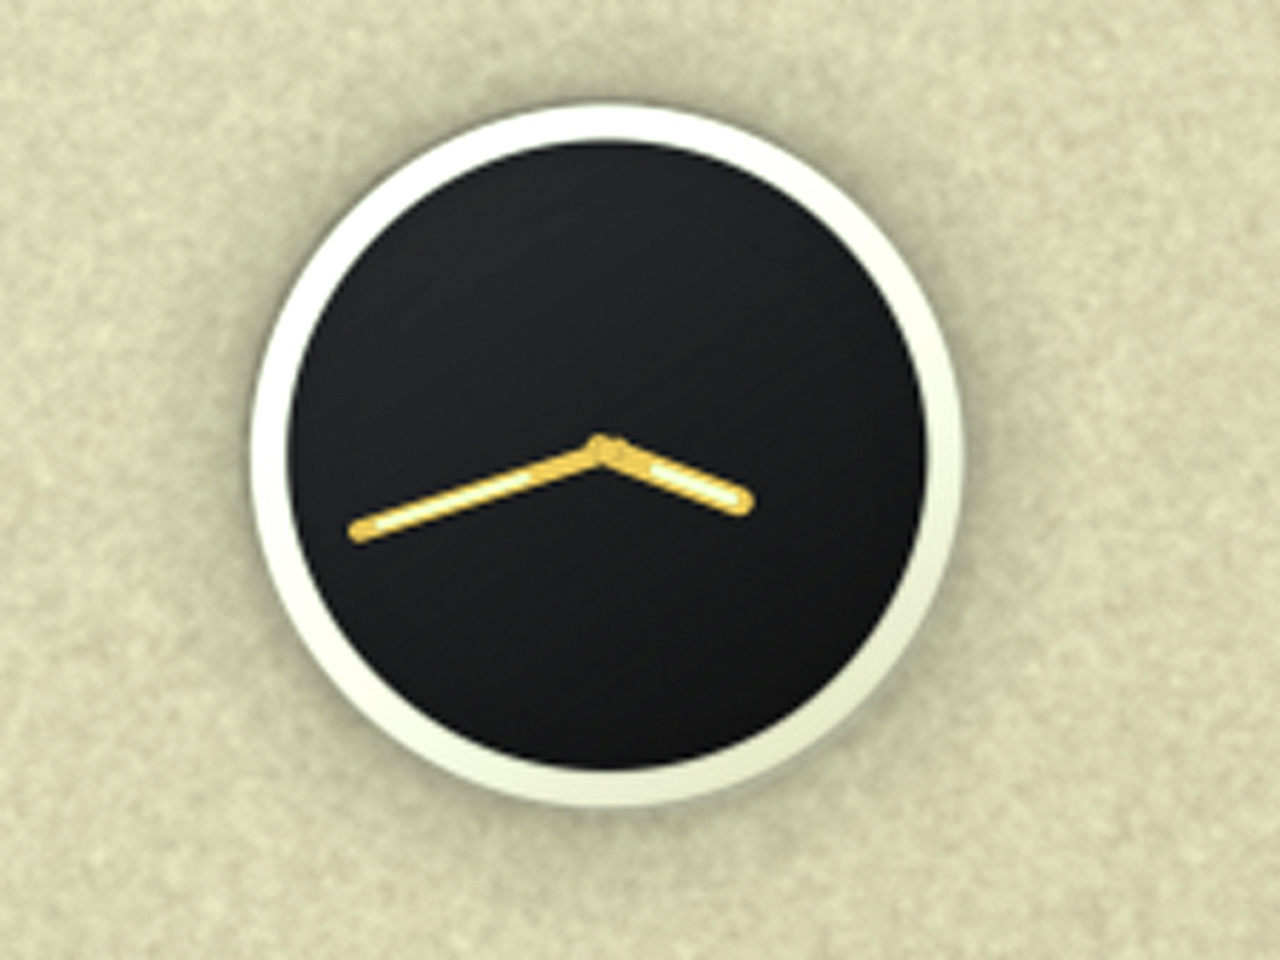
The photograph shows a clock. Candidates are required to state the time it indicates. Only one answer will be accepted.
3:42
